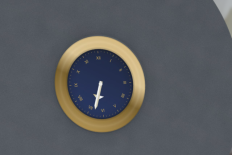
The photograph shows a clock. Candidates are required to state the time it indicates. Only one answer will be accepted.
6:33
